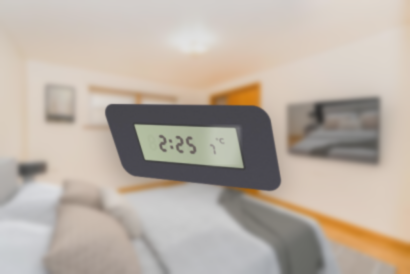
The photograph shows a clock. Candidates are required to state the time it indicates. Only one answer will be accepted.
2:25
